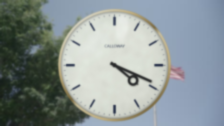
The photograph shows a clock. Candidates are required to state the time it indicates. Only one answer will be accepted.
4:19
